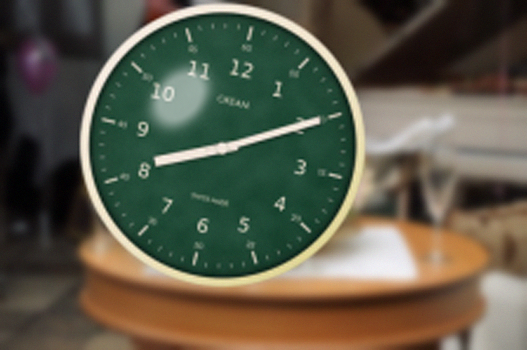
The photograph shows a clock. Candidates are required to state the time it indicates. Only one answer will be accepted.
8:10
